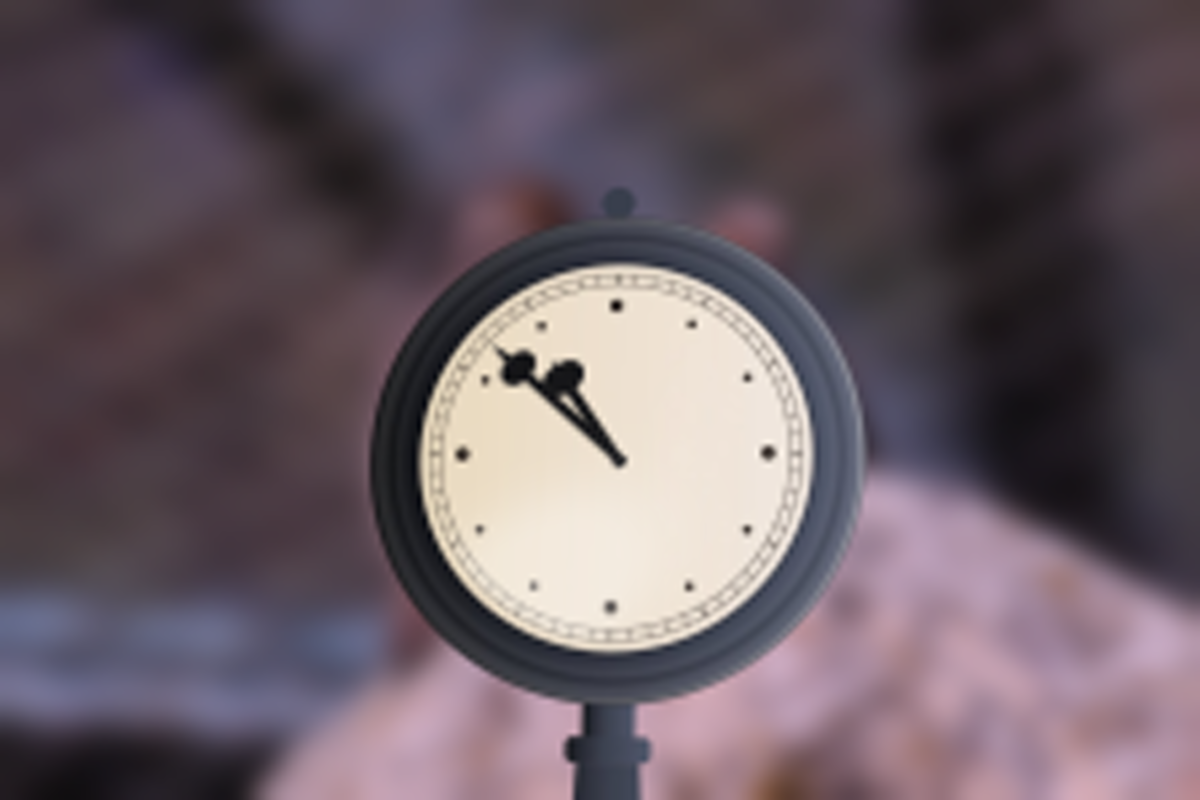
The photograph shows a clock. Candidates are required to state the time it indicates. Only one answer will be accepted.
10:52
